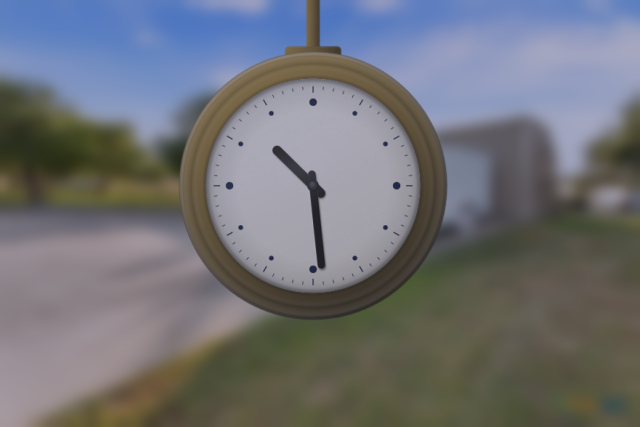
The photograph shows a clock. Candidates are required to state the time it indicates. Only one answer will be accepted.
10:29
